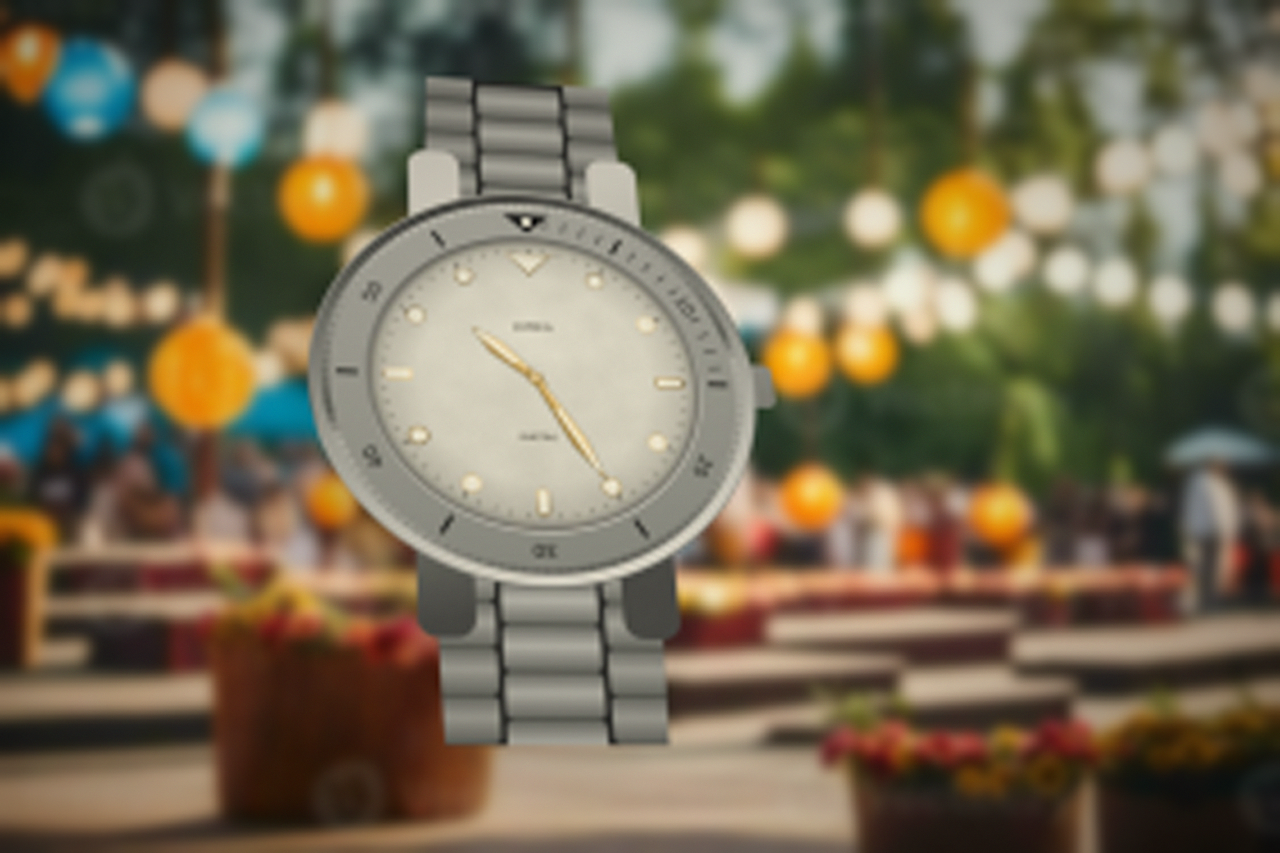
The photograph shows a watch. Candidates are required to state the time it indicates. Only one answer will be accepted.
10:25
